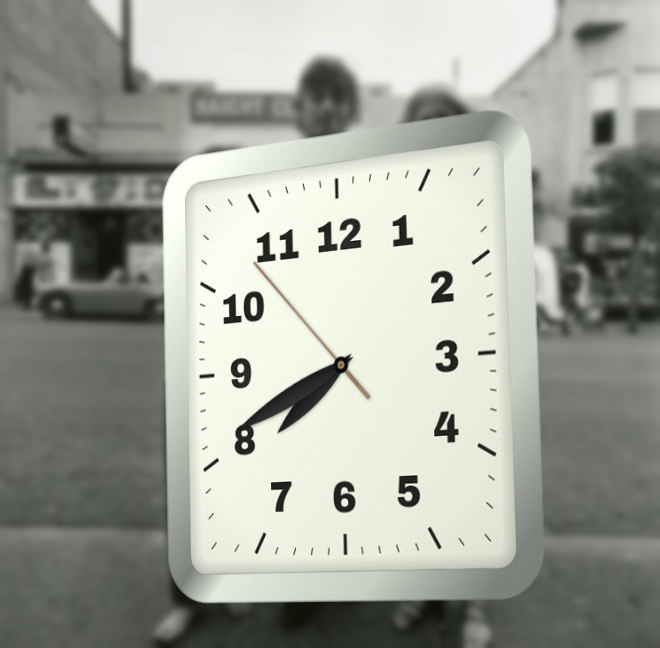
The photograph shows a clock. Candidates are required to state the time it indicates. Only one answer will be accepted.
7:40:53
